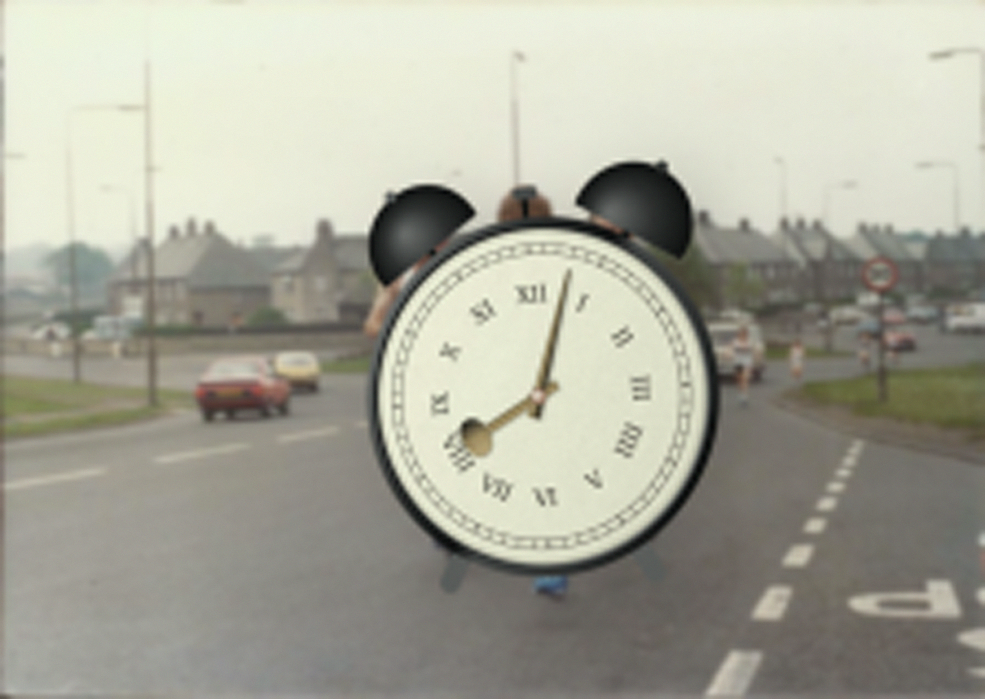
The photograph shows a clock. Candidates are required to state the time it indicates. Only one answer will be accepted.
8:03
